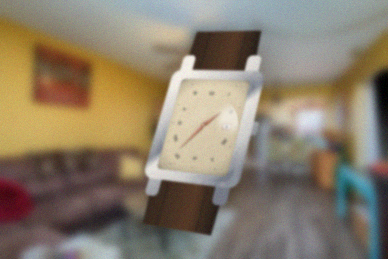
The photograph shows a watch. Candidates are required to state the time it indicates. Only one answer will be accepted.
1:36
